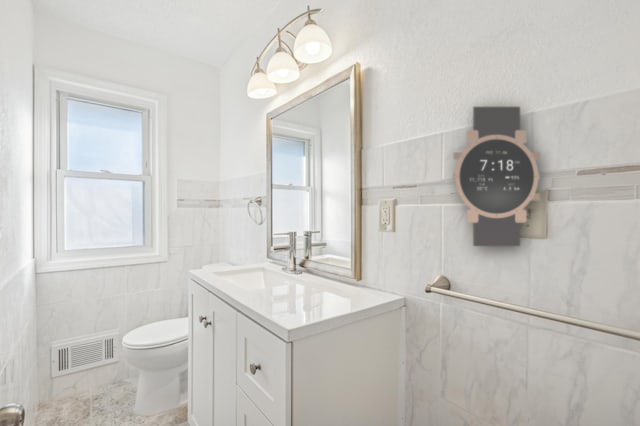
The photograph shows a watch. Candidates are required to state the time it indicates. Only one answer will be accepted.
7:18
